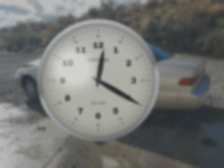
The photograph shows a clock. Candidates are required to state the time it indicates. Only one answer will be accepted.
12:20
